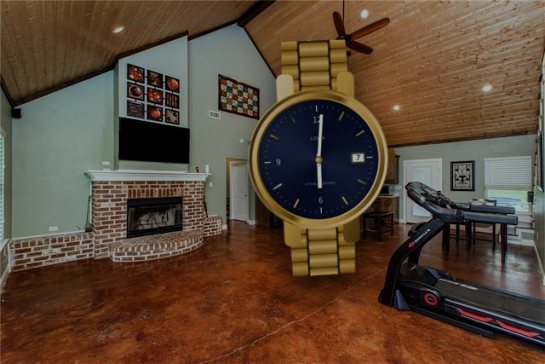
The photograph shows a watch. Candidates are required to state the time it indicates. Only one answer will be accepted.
6:01
